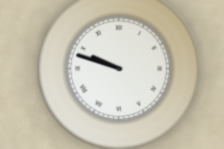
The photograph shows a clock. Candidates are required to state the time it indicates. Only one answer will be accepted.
9:48
